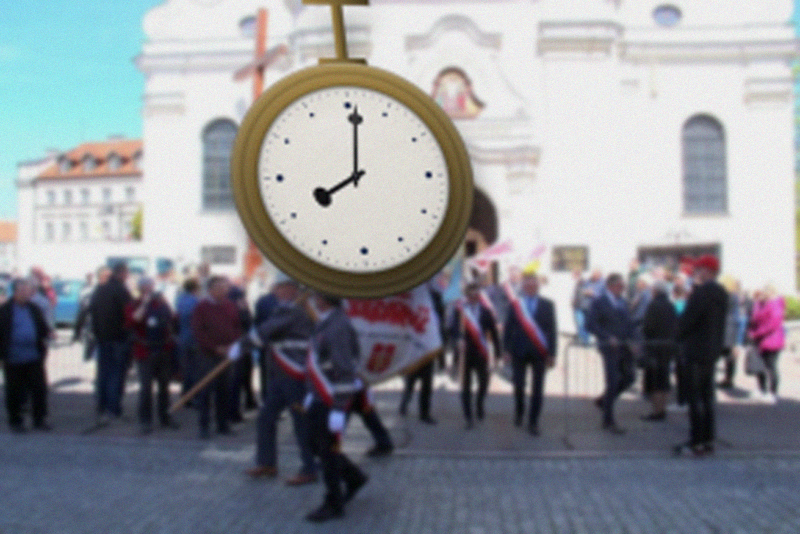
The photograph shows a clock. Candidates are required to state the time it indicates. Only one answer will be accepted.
8:01
